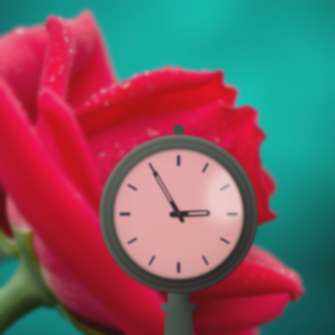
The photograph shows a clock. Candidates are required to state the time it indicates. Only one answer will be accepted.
2:55
